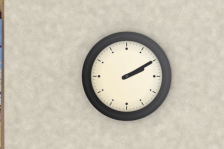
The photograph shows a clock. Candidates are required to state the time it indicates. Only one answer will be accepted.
2:10
